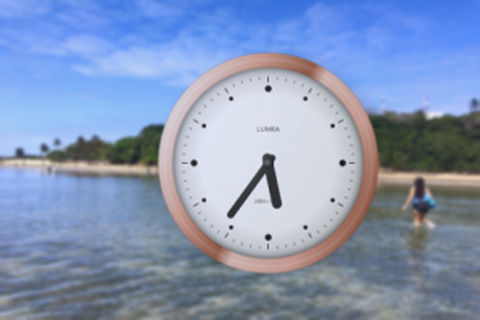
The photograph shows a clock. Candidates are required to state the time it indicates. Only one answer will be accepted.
5:36
